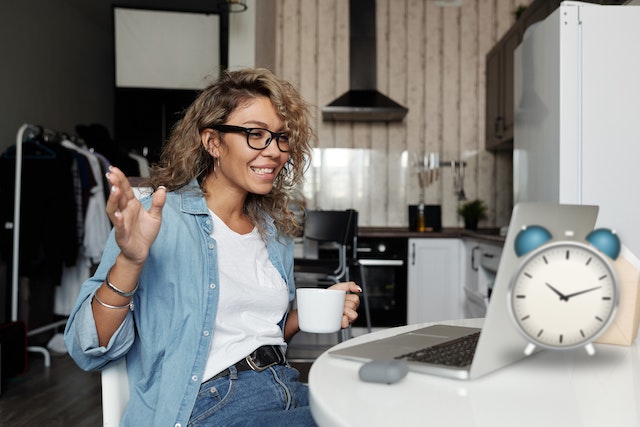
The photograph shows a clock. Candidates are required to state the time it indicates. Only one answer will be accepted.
10:12
